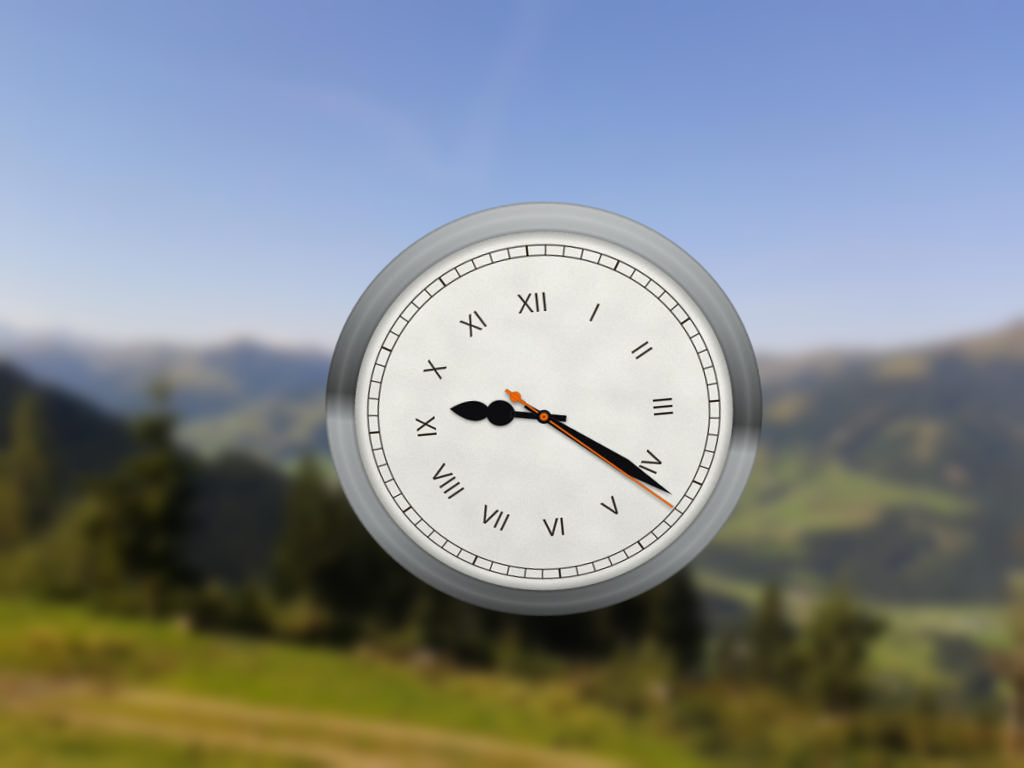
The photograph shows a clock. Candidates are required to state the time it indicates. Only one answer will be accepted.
9:21:22
